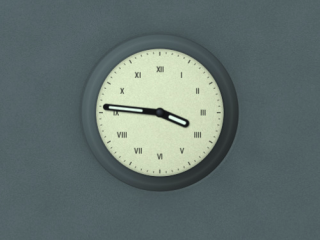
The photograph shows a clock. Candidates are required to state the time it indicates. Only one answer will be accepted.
3:46
